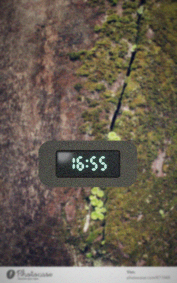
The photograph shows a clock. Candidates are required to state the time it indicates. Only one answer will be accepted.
16:55
